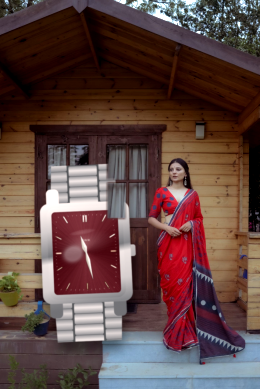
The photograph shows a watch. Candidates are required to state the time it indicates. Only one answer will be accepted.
11:28
